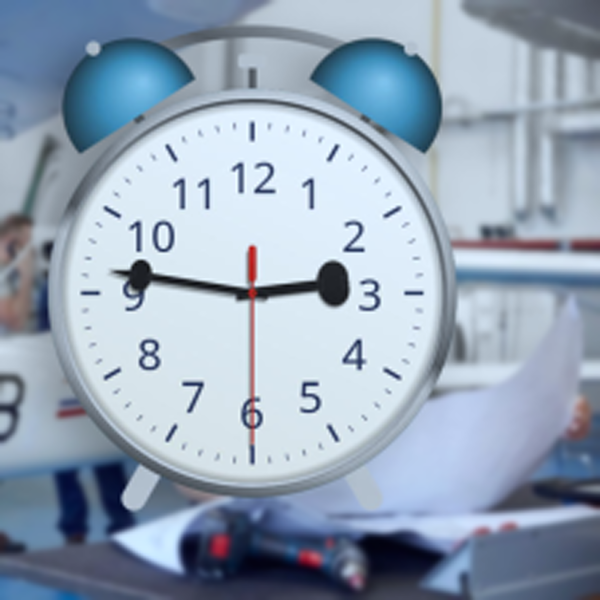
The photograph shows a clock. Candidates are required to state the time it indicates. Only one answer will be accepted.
2:46:30
